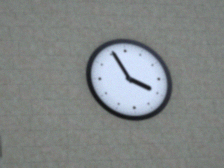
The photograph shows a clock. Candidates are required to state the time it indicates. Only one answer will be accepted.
3:56
